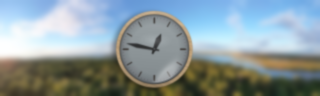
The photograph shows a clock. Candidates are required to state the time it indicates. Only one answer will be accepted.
12:47
